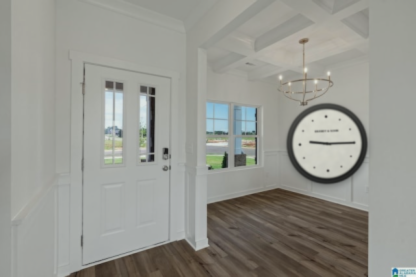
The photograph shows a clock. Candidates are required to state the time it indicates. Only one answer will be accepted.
9:15
